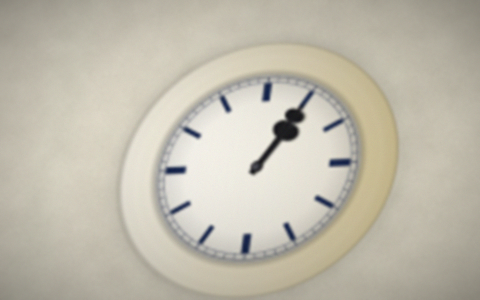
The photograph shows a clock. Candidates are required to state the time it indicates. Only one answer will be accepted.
1:05
